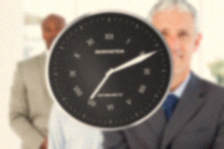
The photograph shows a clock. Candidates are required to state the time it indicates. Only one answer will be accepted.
7:11
